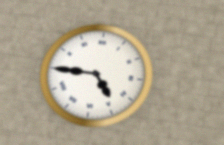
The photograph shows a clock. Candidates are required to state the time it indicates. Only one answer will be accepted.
4:45
